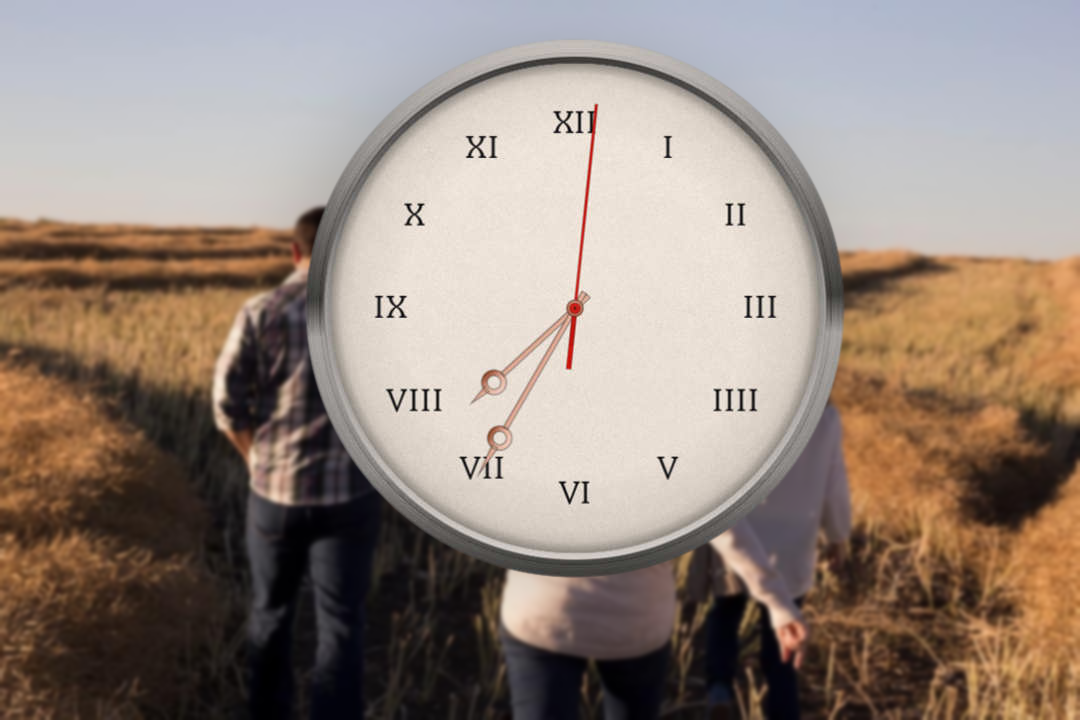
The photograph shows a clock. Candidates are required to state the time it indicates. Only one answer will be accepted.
7:35:01
